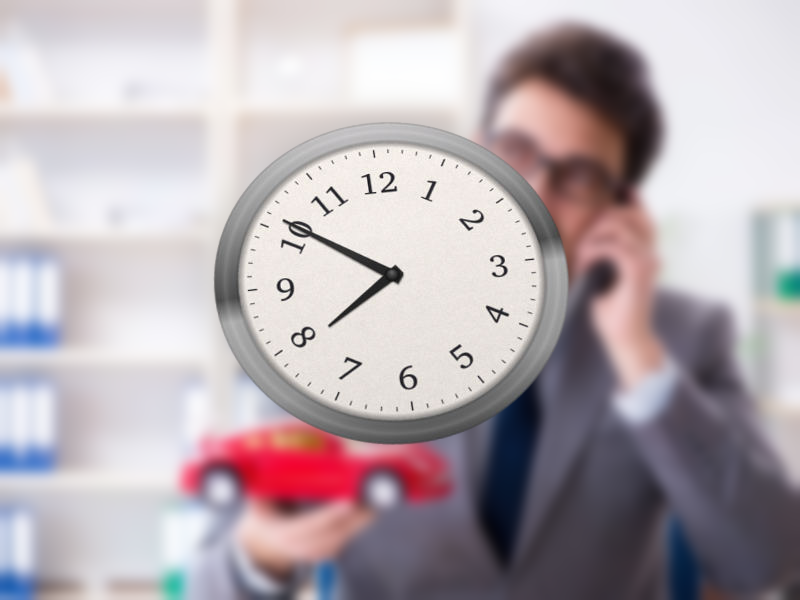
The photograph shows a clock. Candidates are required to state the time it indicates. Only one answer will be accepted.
7:51
